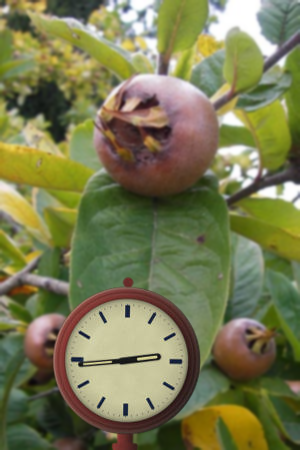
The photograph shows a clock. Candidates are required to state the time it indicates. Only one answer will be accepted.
2:44
